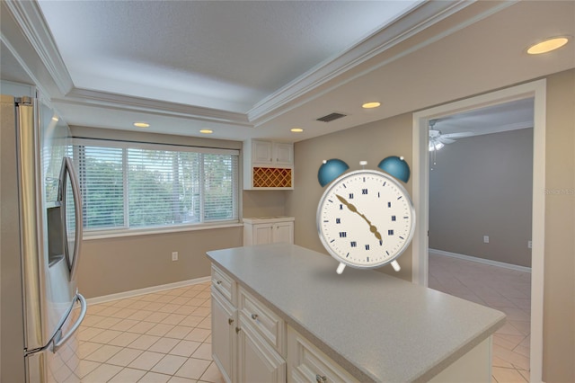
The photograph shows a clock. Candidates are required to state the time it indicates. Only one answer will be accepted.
4:52
